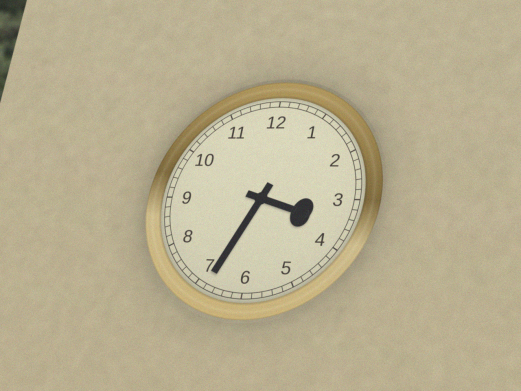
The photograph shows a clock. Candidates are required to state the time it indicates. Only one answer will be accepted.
3:34
